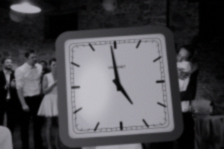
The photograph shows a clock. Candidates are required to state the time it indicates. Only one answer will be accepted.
4:59
